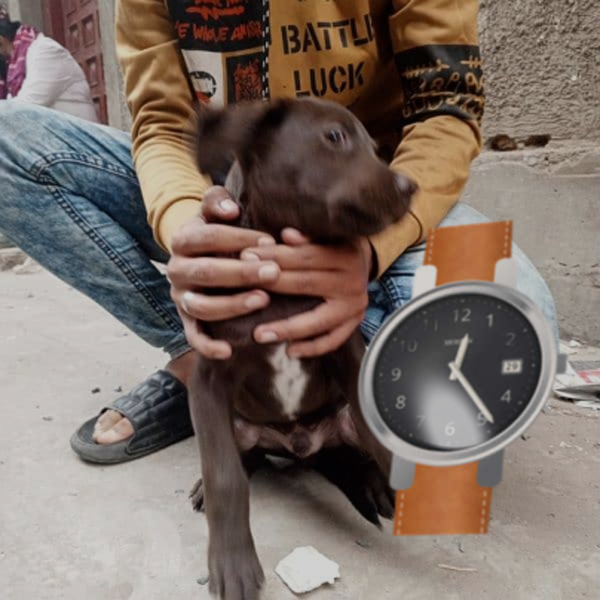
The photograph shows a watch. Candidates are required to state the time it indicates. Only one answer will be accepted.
12:24
